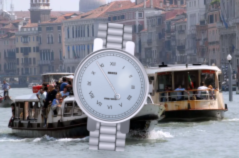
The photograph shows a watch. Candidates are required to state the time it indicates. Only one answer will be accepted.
4:54
